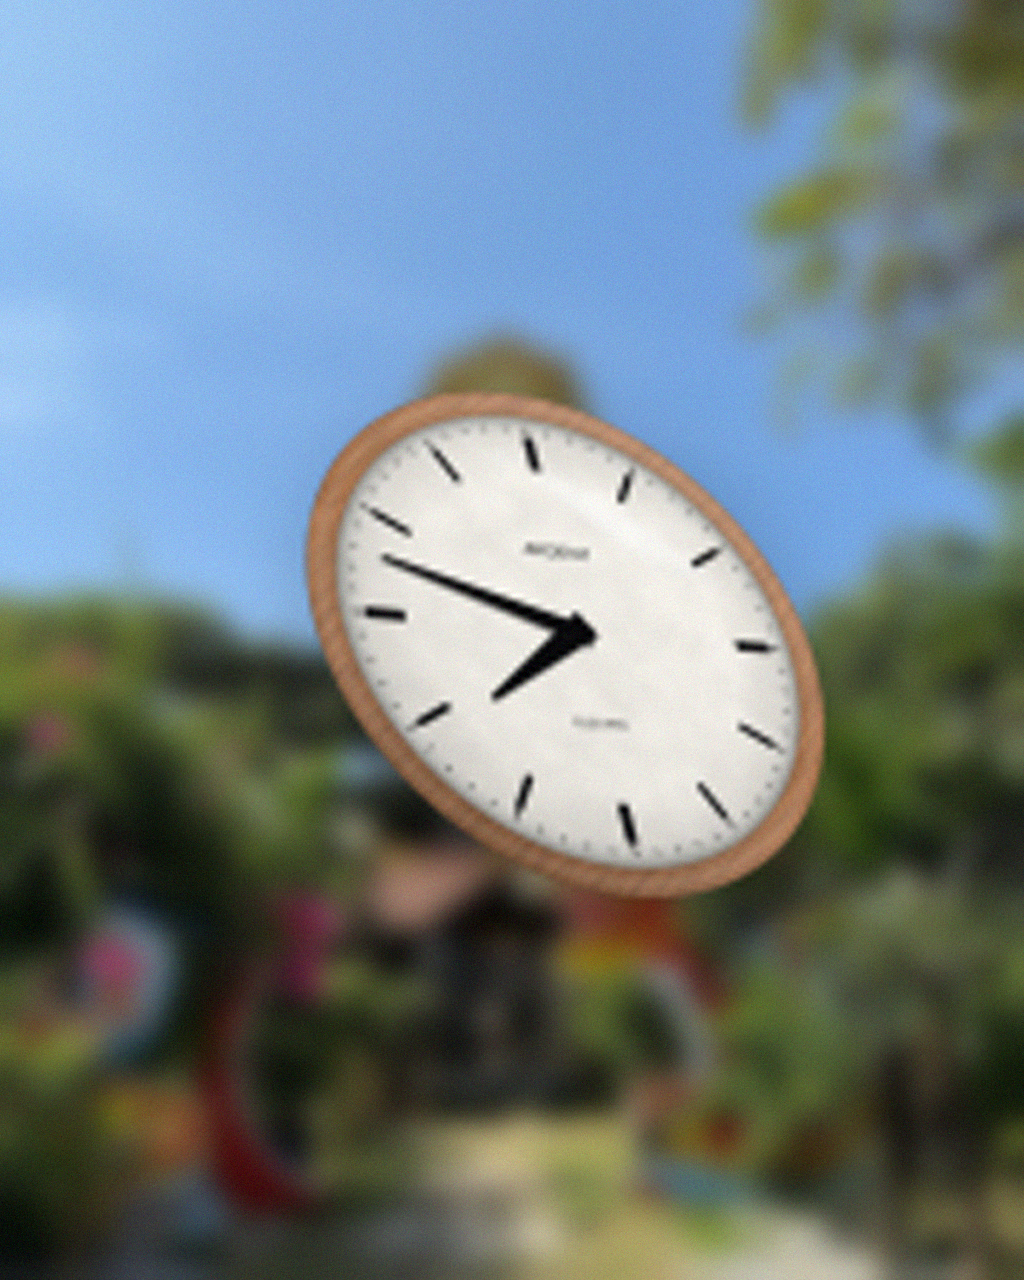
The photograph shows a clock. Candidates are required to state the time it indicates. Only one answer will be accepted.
7:48
